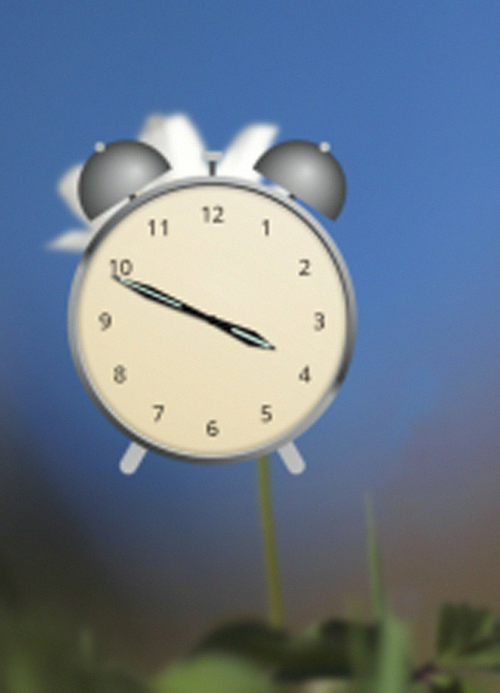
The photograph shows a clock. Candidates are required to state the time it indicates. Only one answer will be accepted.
3:49
